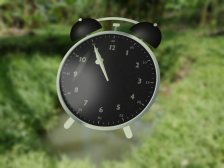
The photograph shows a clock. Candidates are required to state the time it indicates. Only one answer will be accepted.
10:55
